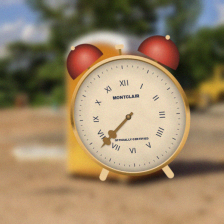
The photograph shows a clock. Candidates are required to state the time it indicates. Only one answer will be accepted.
7:38
